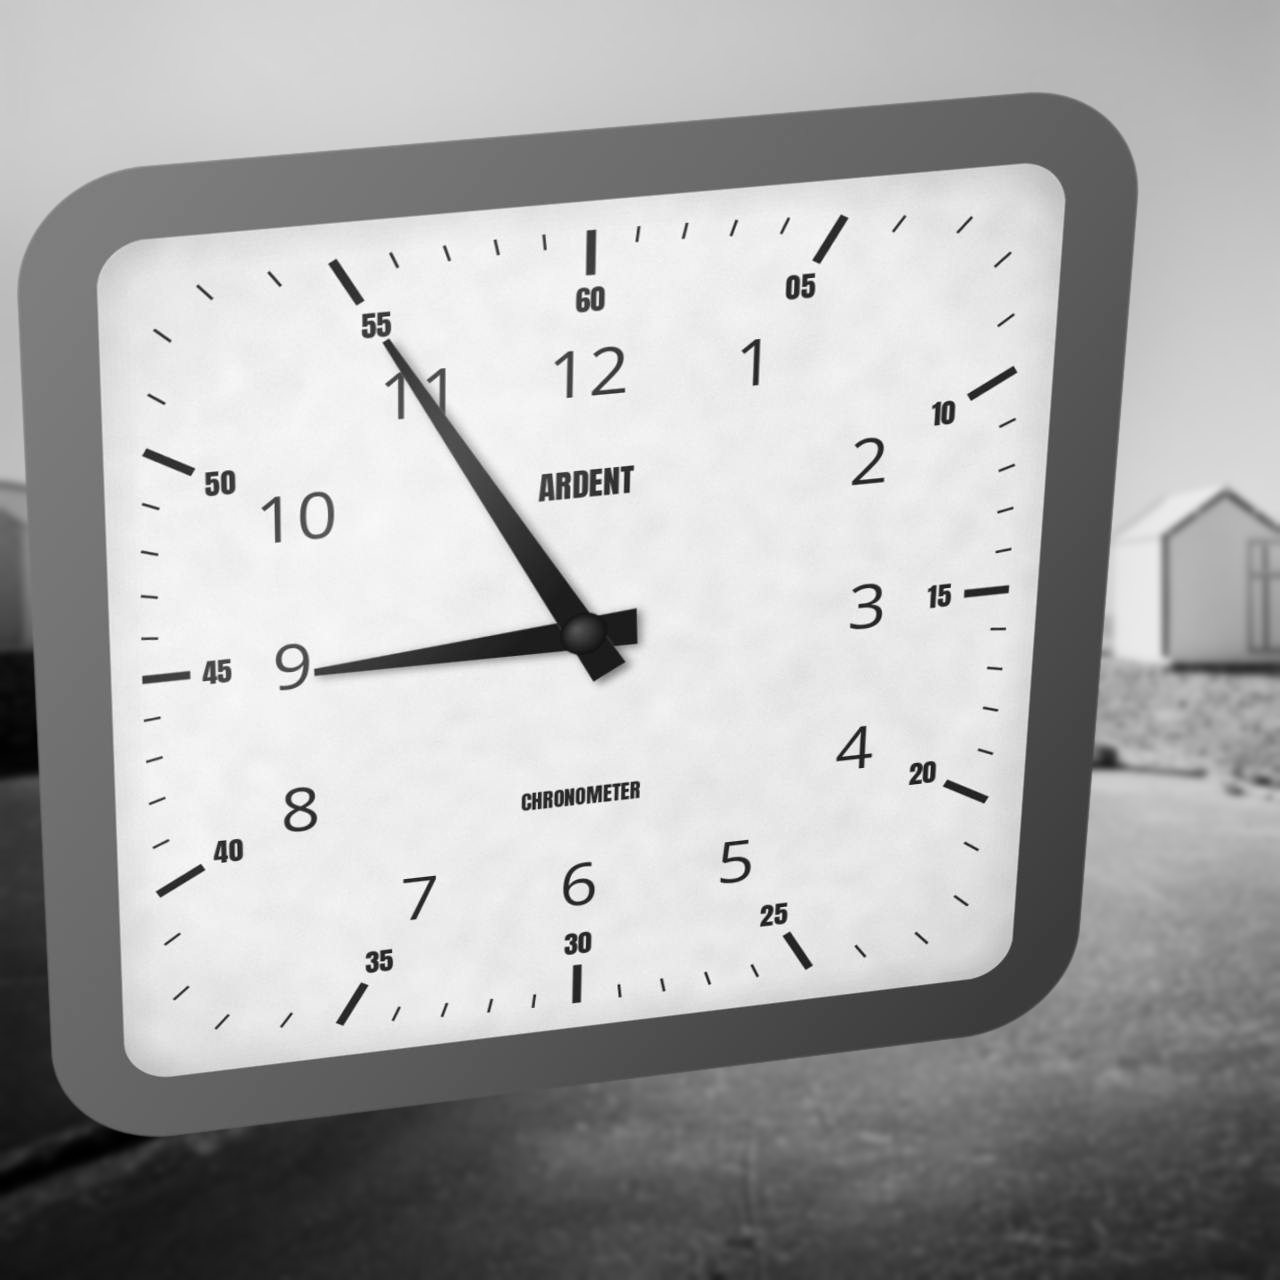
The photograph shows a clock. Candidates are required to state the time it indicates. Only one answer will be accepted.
8:55
